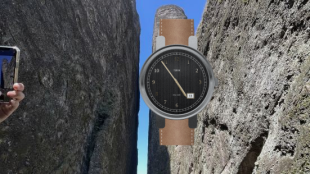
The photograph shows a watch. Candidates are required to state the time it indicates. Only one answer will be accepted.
4:54
